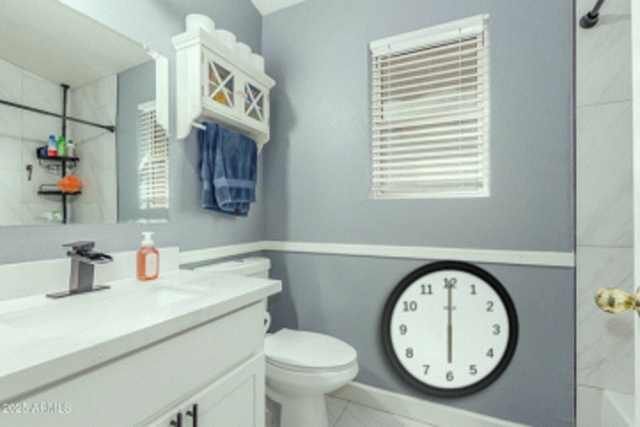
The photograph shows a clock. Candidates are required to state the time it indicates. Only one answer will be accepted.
6:00
